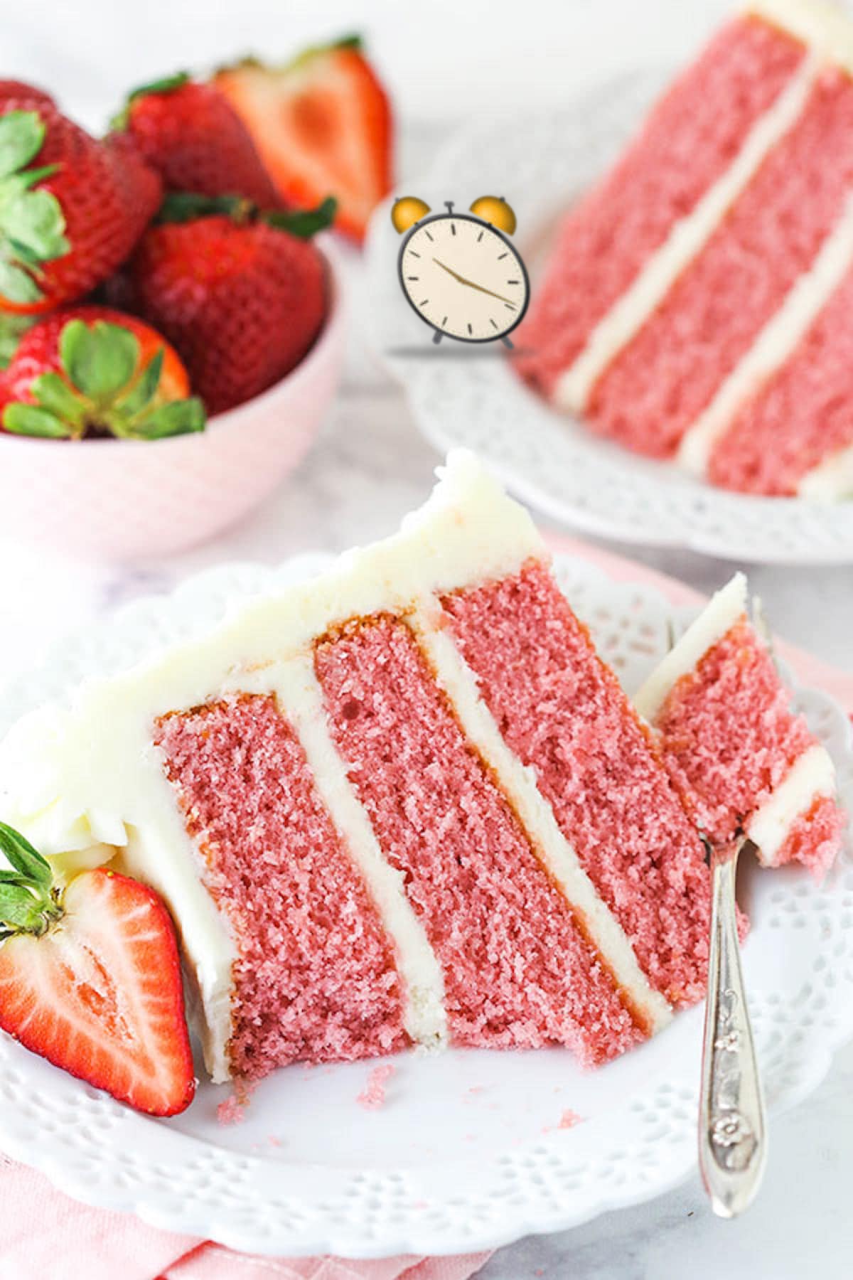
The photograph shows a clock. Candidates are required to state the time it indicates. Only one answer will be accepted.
10:19
